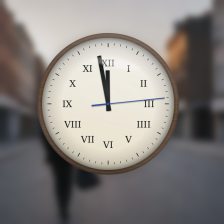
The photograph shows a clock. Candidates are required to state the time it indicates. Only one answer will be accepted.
11:58:14
